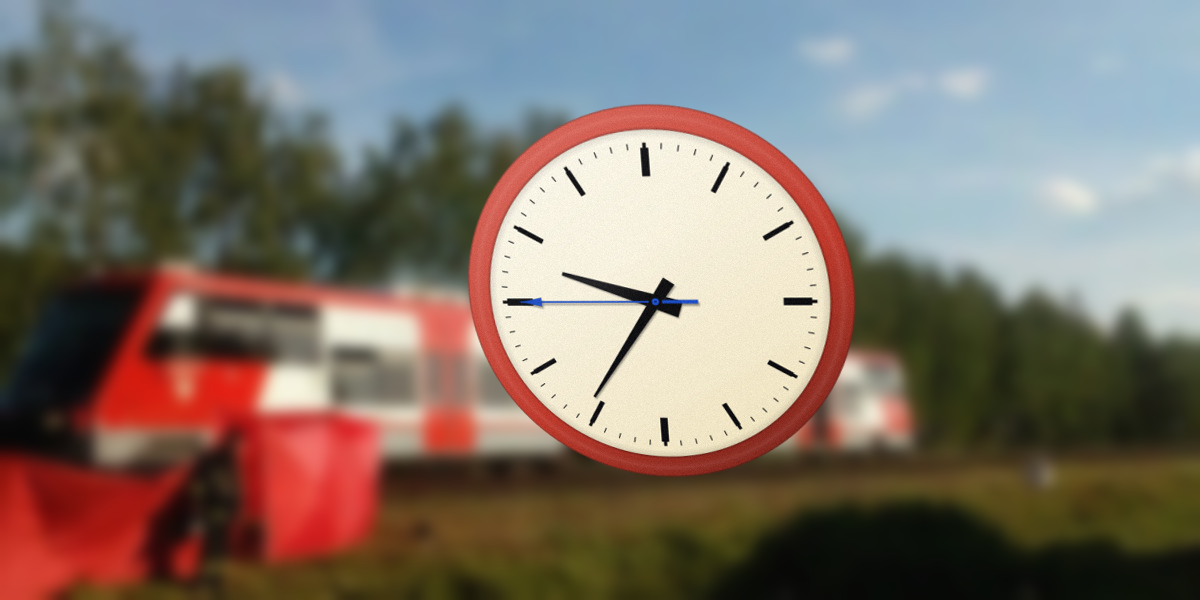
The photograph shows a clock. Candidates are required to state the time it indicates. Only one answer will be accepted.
9:35:45
